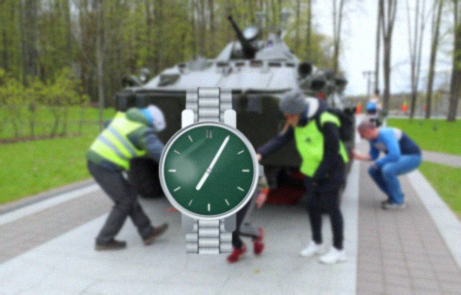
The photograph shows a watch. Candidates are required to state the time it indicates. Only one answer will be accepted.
7:05
